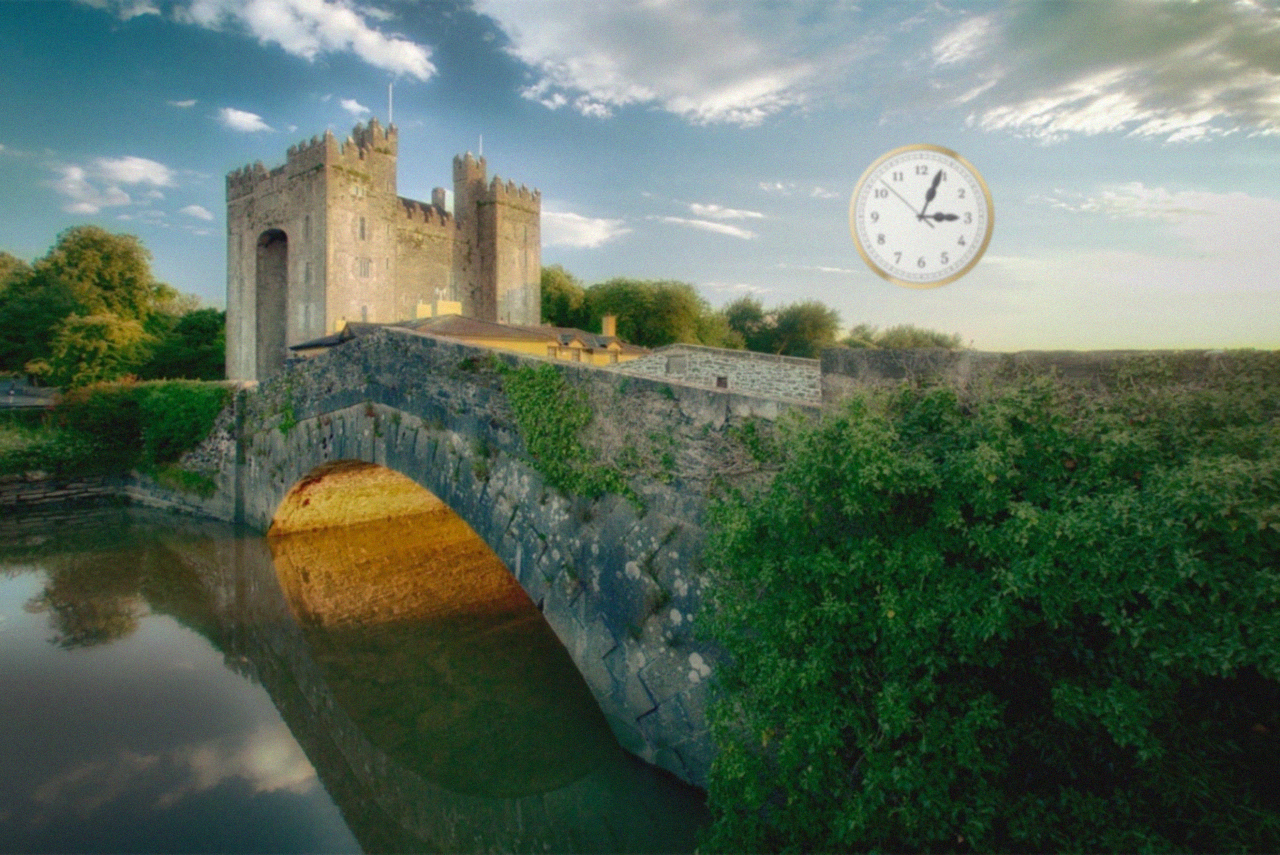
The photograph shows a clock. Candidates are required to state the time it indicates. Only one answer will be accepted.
3:03:52
